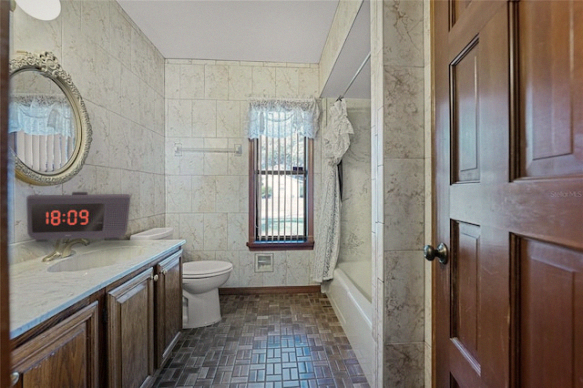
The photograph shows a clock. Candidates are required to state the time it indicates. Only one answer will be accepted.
18:09
